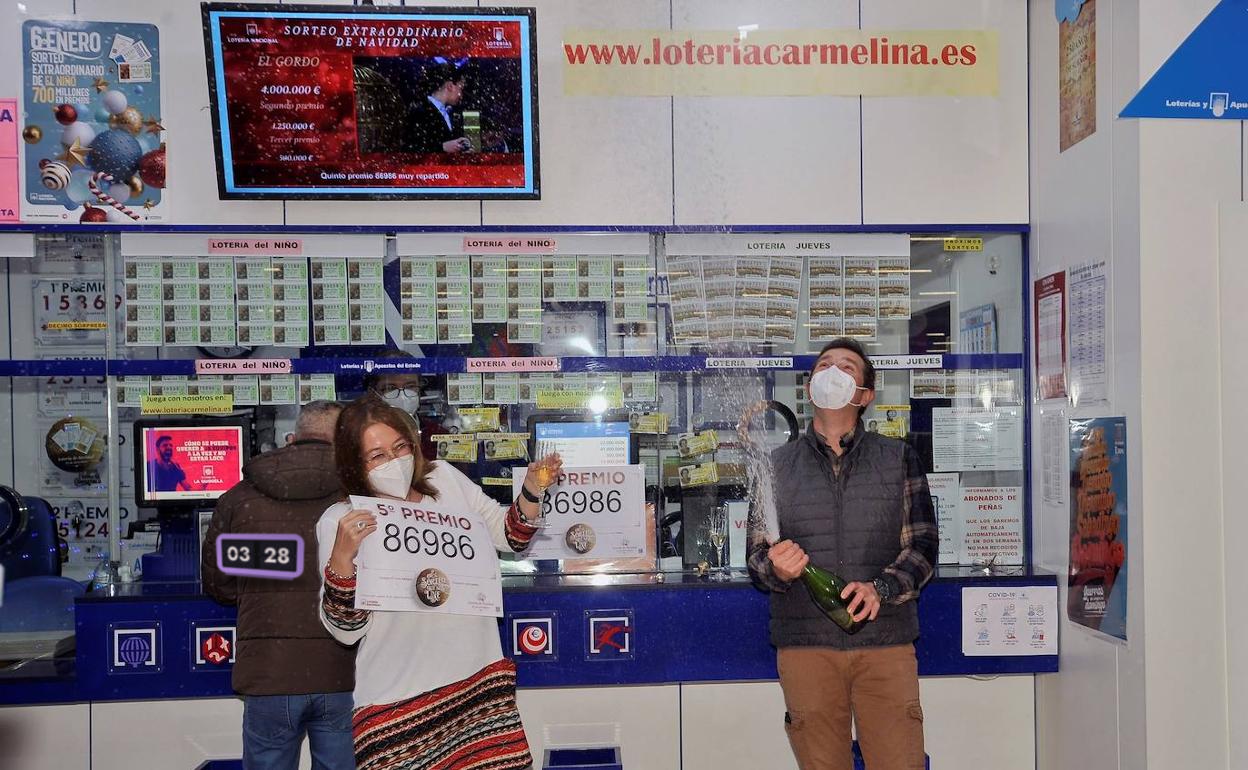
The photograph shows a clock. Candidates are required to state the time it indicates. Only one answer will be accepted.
3:28
